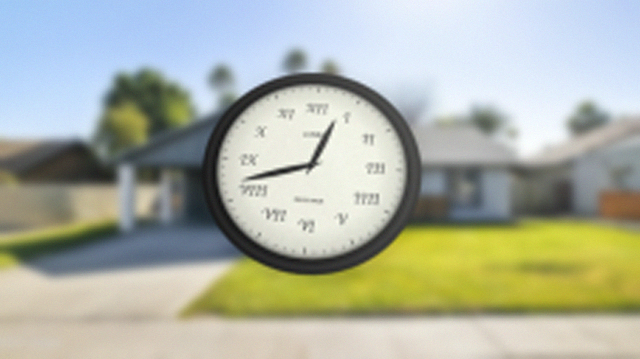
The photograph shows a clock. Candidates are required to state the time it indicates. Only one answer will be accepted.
12:42
